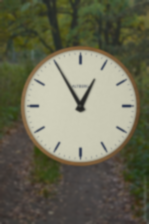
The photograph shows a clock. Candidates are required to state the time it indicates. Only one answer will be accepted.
12:55
